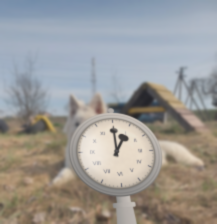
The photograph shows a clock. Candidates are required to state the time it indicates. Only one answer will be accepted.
1:00
